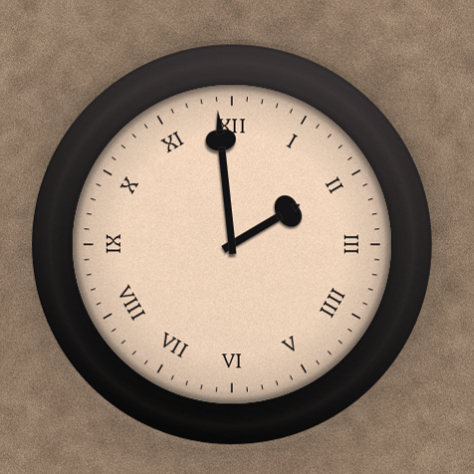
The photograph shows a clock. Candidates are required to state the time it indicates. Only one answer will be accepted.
1:59
